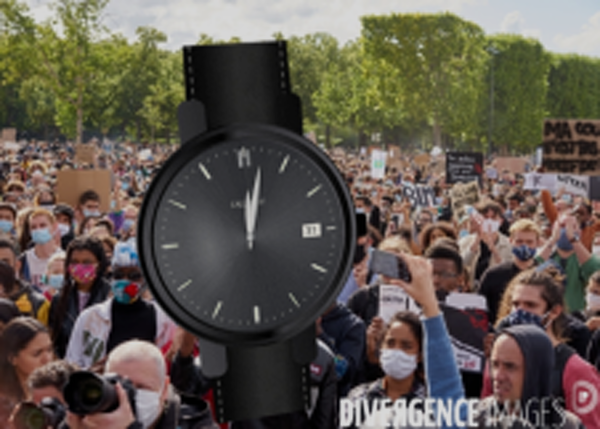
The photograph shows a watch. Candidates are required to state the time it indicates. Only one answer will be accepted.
12:02
